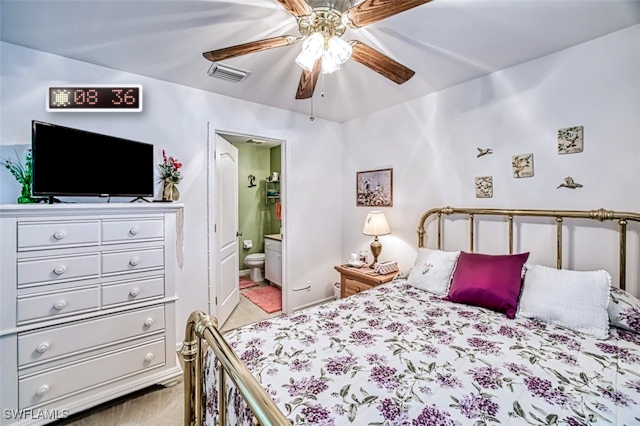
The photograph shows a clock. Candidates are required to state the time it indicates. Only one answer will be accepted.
8:36
